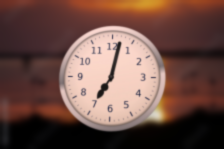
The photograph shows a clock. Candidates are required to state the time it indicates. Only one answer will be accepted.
7:02
